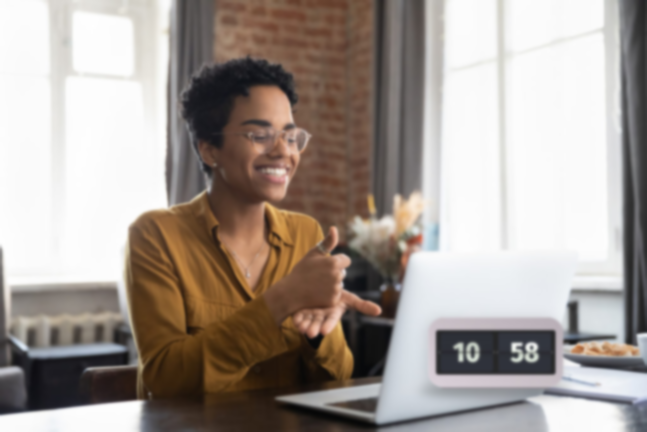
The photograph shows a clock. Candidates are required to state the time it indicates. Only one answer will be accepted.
10:58
